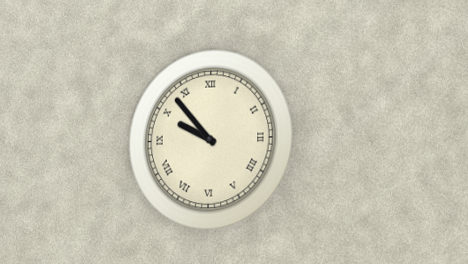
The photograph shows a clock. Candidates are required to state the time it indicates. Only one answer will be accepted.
9:53
